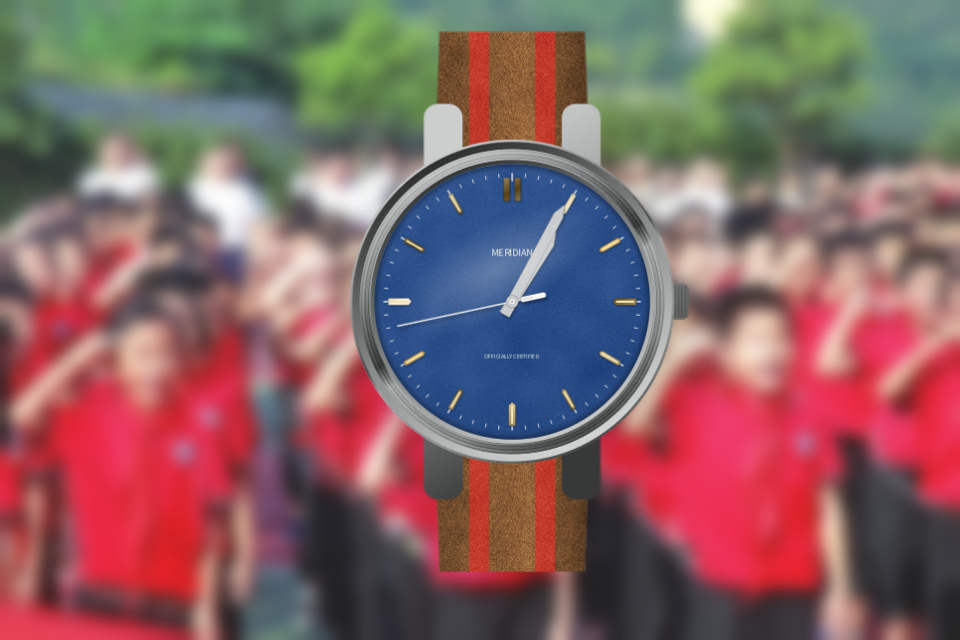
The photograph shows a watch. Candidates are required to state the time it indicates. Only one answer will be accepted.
1:04:43
